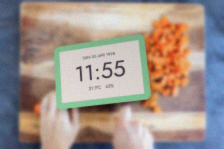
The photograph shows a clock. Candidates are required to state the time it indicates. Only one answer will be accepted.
11:55
